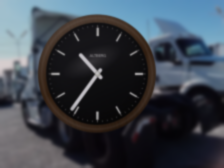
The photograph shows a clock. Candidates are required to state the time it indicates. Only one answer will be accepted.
10:36
